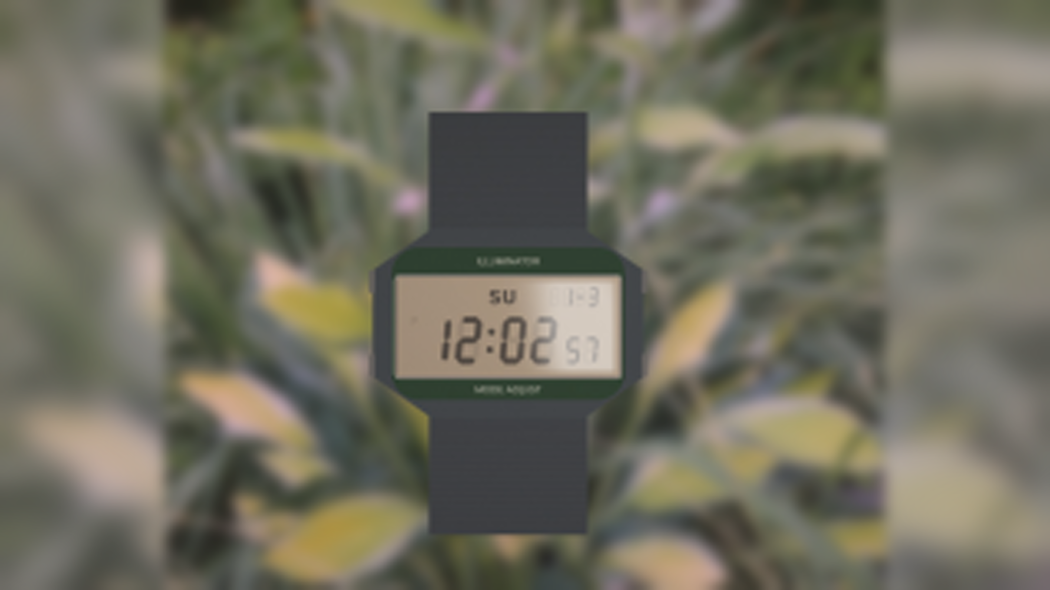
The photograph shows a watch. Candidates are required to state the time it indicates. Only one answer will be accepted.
12:02:57
